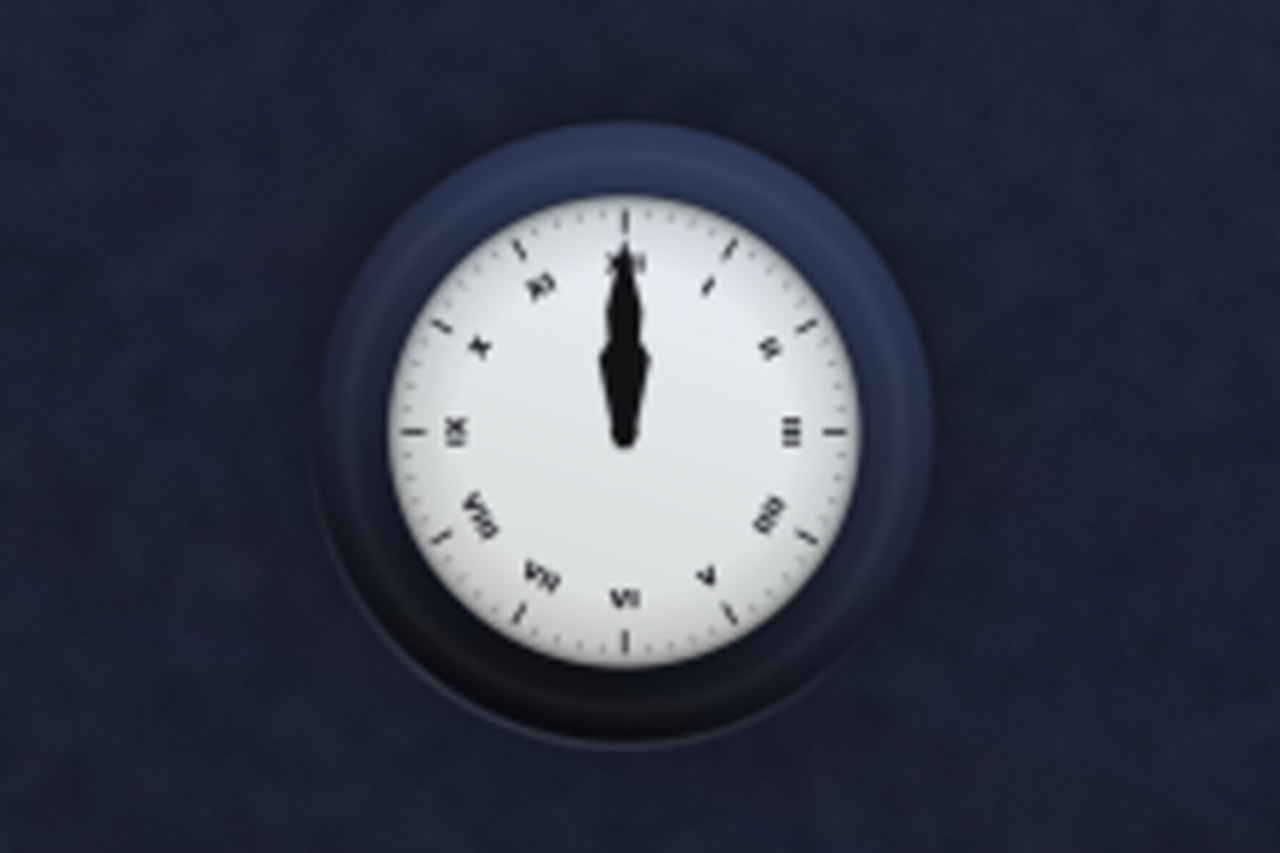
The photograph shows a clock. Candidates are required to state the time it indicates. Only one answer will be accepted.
12:00
